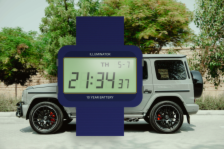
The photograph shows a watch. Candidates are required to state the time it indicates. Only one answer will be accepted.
21:34:37
